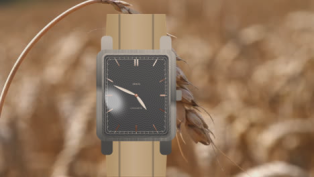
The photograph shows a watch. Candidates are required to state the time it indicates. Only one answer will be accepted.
4:49
